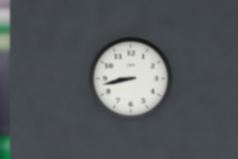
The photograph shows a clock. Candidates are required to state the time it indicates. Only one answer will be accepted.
8:43
